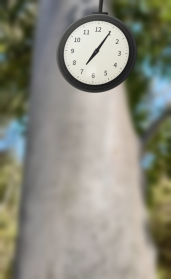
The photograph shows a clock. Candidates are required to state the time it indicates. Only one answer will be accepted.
7:05
